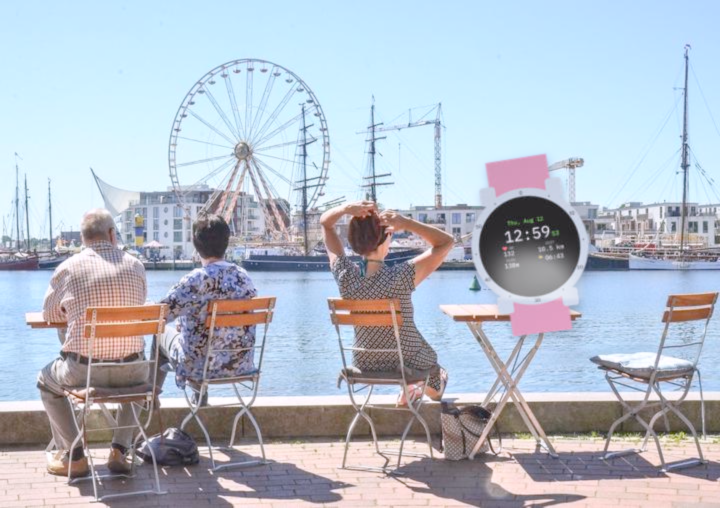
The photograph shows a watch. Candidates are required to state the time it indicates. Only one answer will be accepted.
12:59
